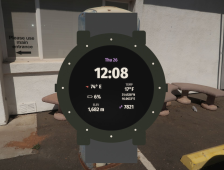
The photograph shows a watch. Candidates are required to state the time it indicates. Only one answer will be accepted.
12:08
